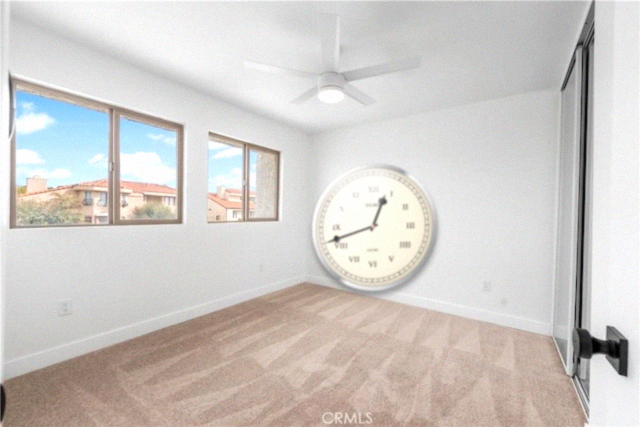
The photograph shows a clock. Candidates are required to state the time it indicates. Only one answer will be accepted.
12:42
